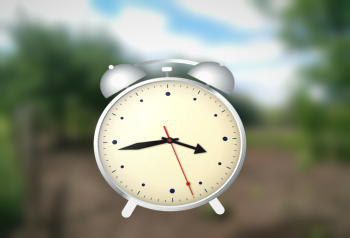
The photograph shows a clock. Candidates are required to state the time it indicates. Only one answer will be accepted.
3:43:27
